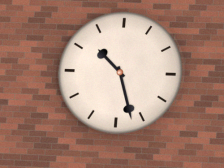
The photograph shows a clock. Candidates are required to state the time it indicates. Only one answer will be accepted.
10:27
